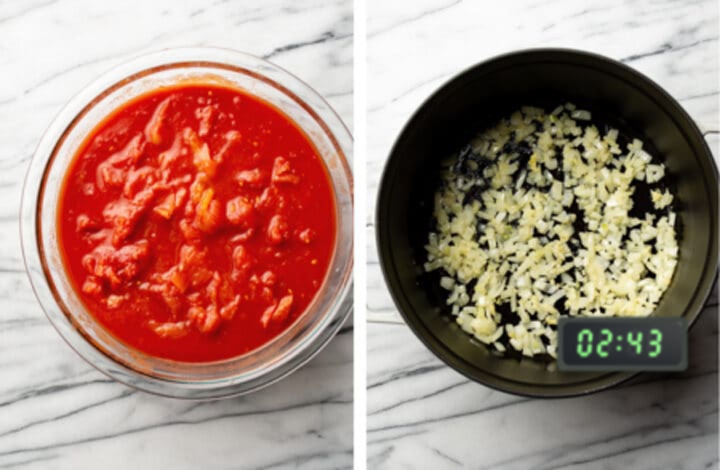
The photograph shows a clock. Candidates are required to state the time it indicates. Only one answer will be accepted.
2:43
